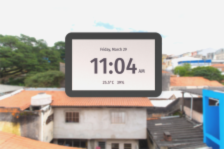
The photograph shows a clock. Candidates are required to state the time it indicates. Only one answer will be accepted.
11:04
